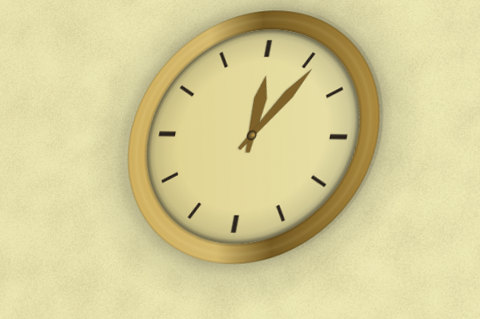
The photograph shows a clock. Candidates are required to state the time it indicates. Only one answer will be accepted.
12:06
